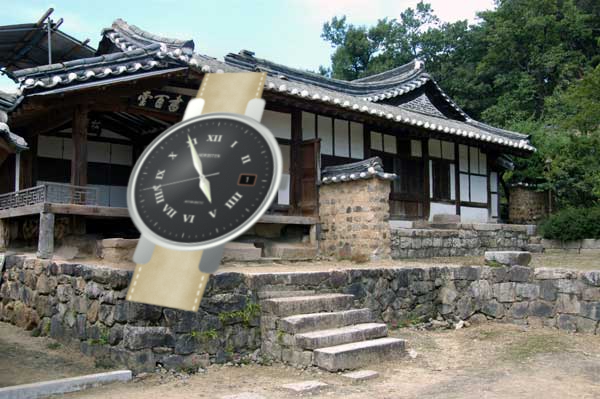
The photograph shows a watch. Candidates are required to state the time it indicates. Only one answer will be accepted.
4:54:42
